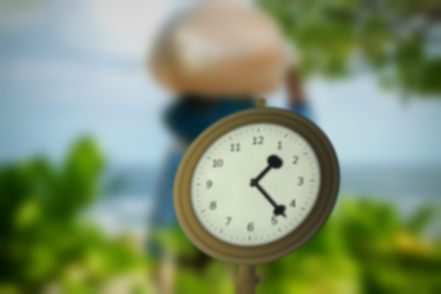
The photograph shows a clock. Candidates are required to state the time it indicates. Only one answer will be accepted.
1:23
